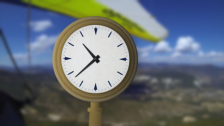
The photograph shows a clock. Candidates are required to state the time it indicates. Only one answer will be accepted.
10:38
